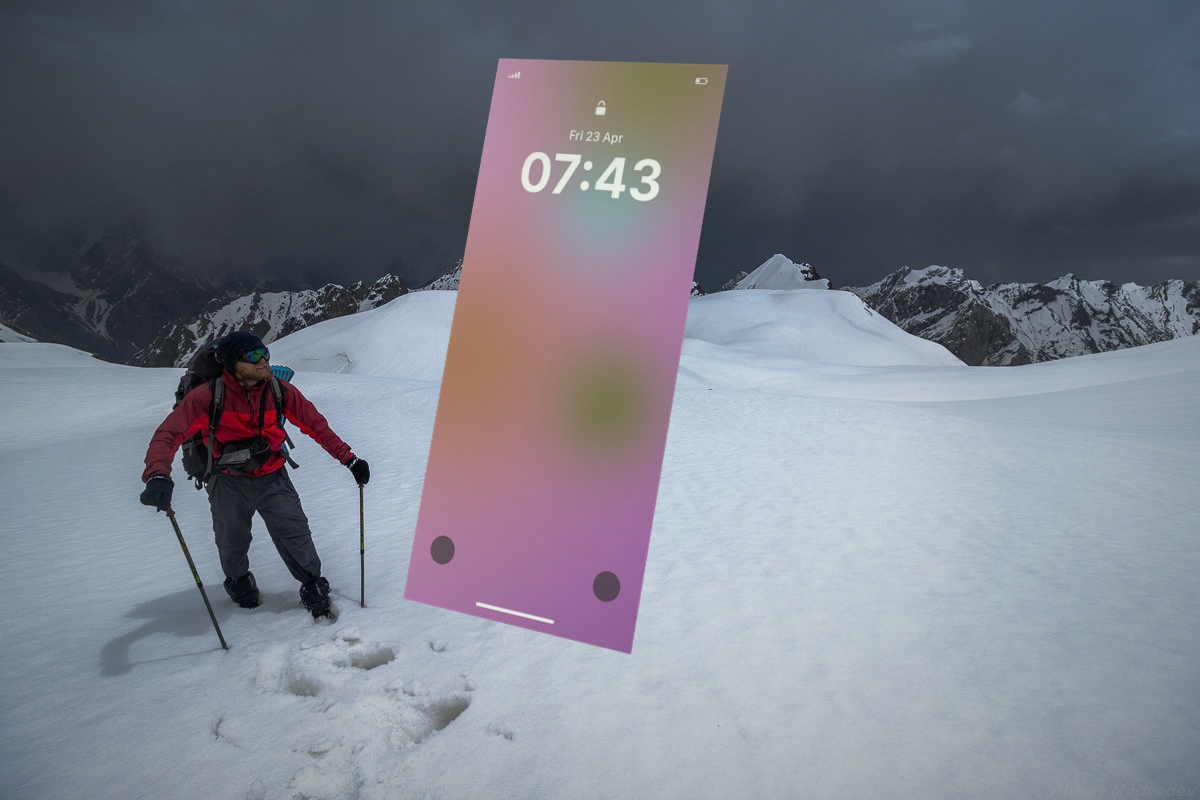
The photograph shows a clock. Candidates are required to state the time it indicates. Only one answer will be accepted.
7:43
